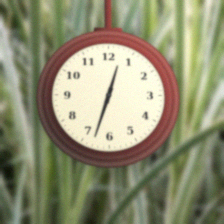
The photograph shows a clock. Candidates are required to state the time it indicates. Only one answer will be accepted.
12:33
